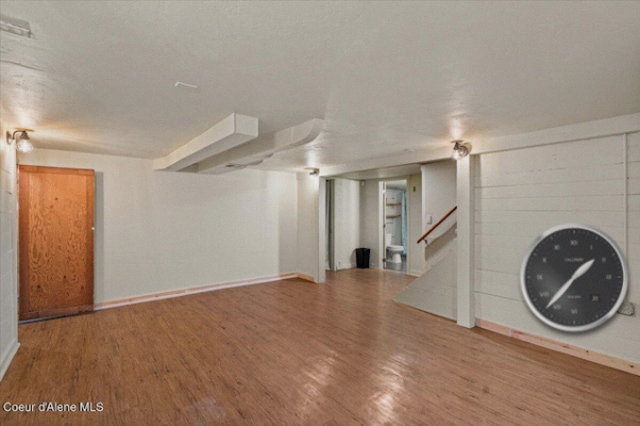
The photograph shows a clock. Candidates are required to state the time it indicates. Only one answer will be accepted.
1:37
